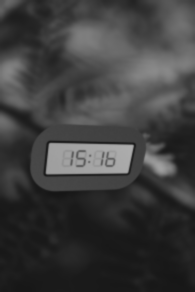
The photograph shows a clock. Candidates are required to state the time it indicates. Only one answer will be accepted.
15:16
